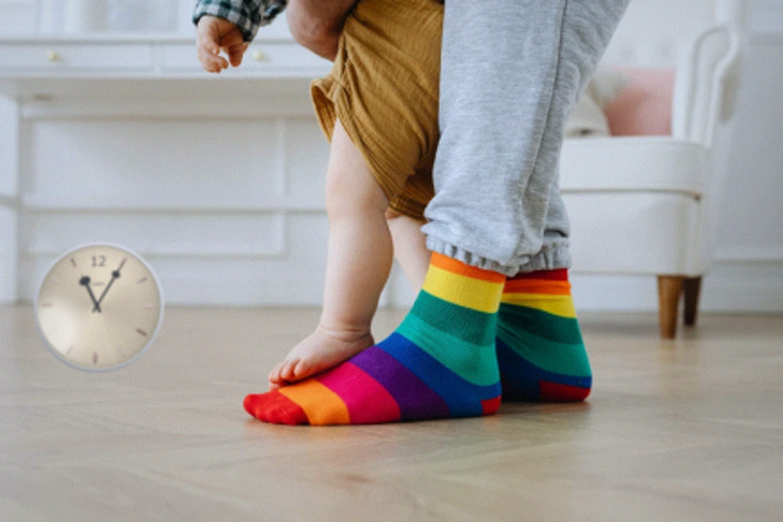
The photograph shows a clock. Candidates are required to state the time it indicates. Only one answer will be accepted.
11:05
